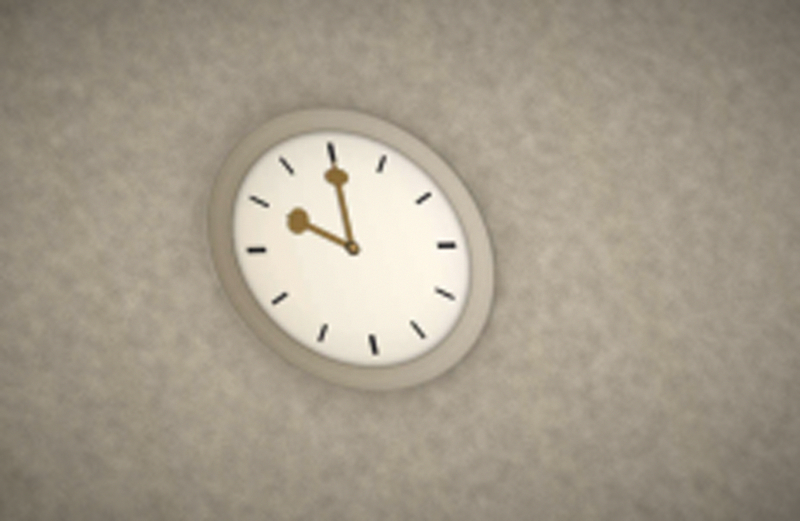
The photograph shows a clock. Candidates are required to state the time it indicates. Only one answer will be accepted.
10:00
